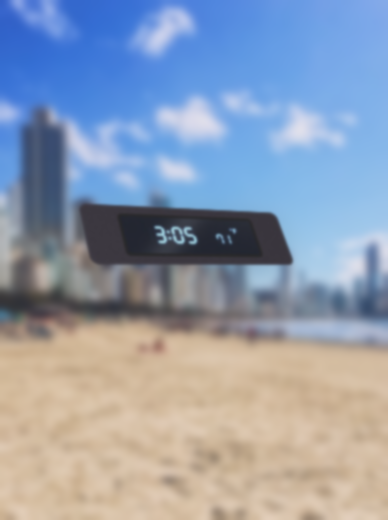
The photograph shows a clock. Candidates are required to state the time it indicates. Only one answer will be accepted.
3:05
